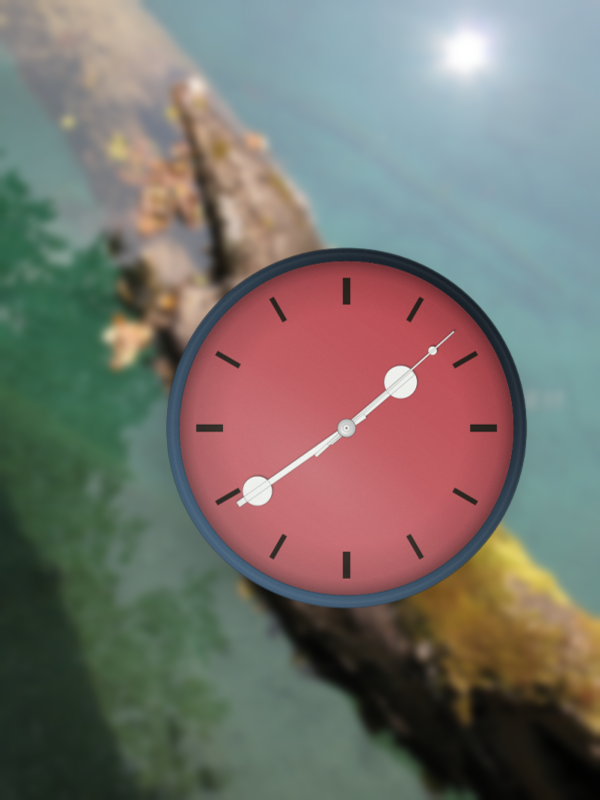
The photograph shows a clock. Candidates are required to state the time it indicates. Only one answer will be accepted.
1:39:08
